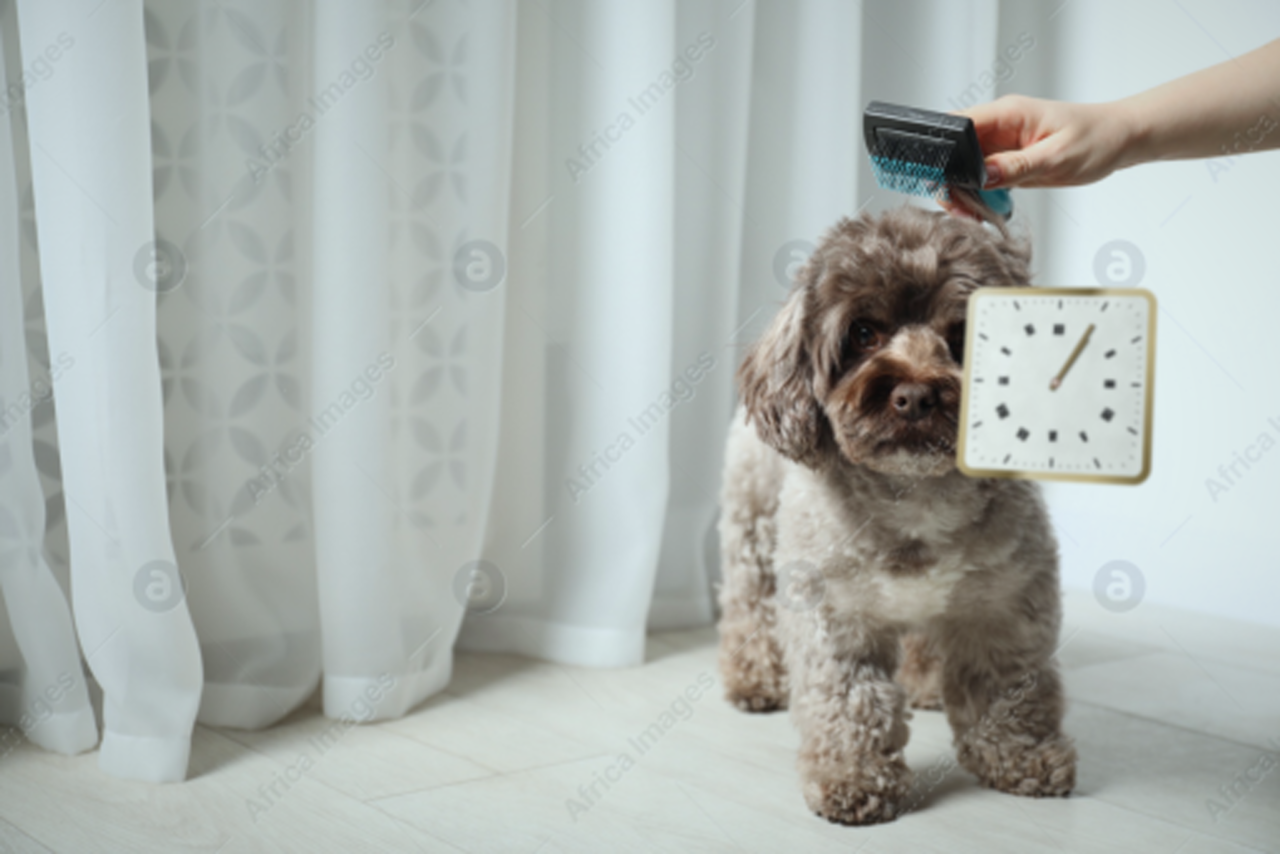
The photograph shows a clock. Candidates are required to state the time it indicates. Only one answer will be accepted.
1:05
